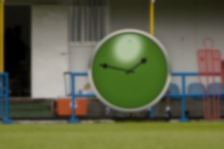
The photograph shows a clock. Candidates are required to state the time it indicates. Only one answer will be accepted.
1:47
